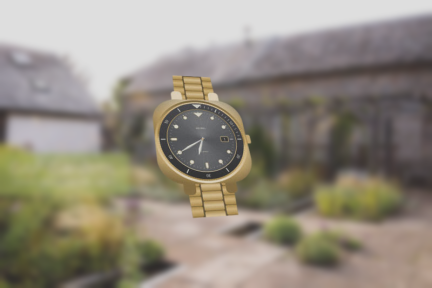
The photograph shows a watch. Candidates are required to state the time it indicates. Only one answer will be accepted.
6:40
